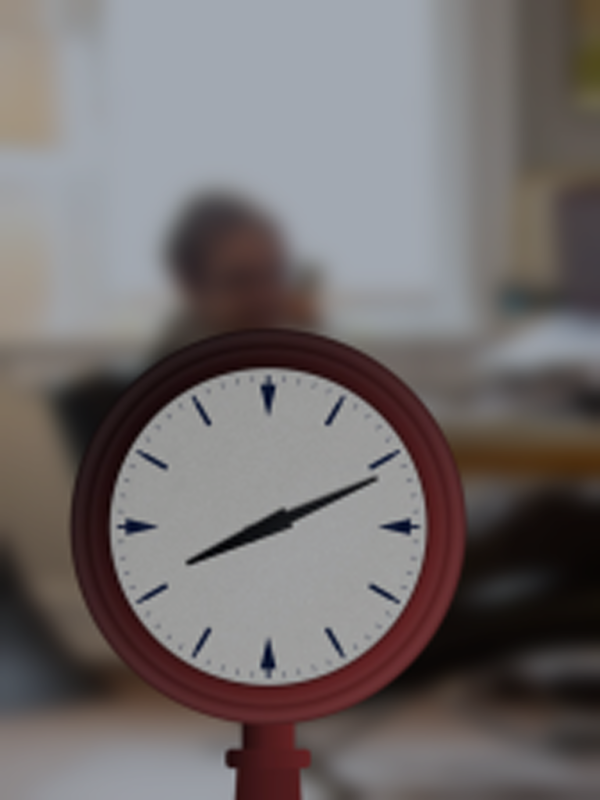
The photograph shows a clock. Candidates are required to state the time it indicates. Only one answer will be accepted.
8:11
